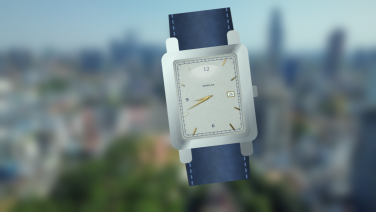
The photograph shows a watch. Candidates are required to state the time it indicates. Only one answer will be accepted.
8:41
